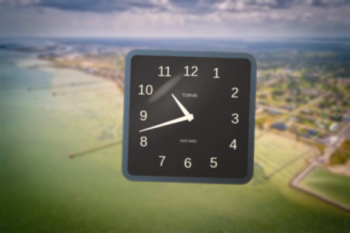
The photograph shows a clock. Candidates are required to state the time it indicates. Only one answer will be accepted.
10:42
